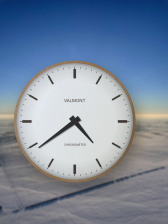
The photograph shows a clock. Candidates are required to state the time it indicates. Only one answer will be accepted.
4:39
